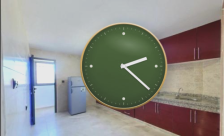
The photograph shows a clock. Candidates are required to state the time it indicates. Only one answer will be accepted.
2:22
